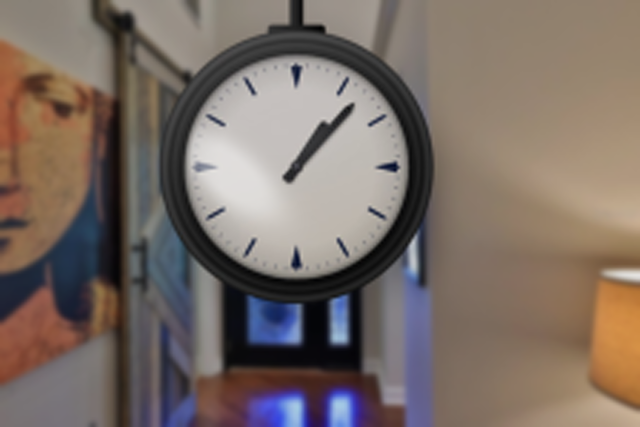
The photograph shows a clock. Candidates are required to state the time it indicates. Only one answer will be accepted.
1:07
